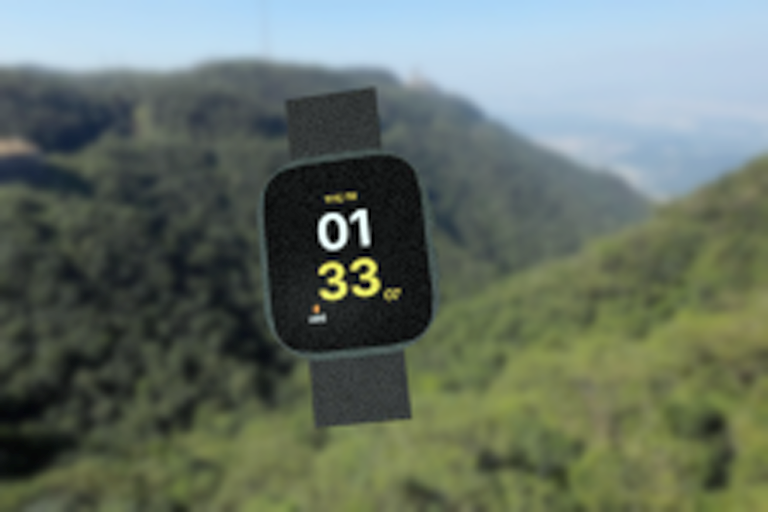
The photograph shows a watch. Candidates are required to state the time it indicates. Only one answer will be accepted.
1:33
